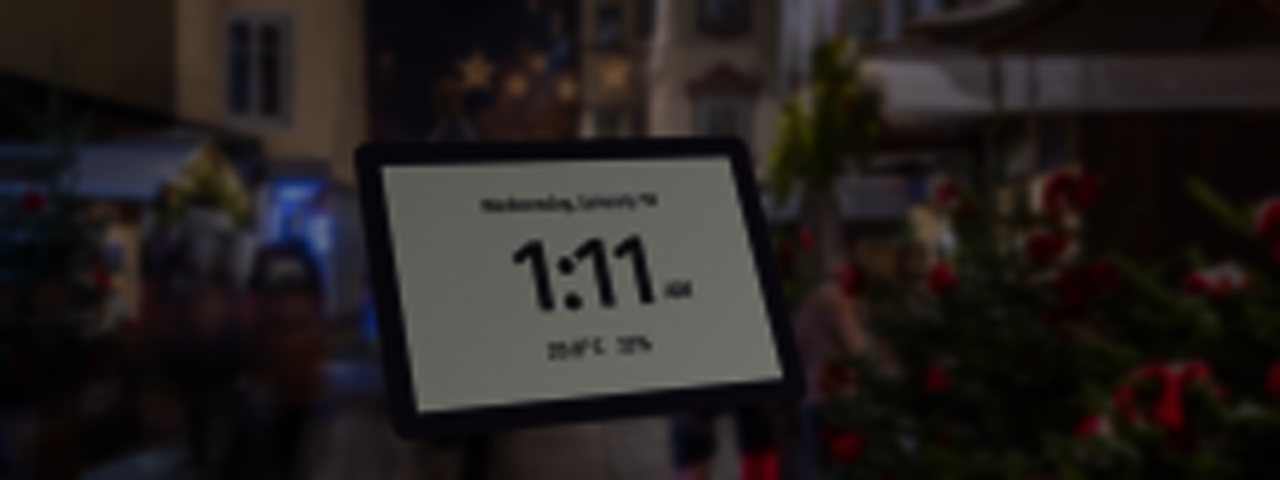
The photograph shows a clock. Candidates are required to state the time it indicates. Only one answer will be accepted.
1:11
